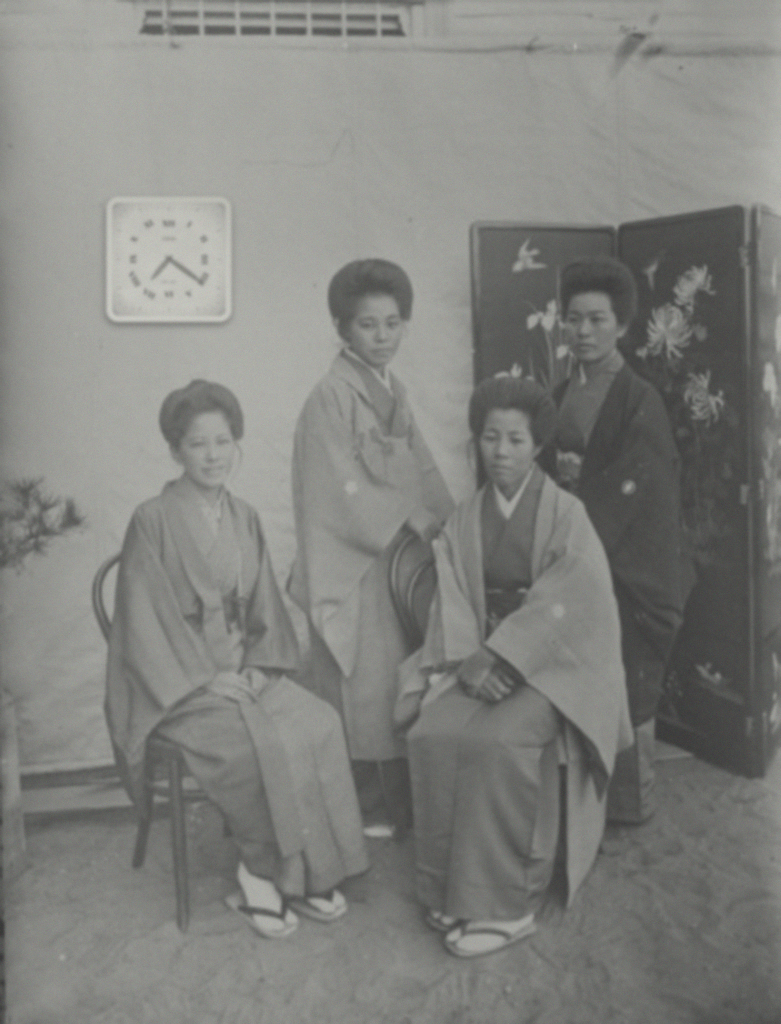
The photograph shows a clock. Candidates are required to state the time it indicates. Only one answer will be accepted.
7:21
